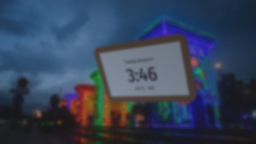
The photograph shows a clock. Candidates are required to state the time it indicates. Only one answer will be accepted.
3:46
